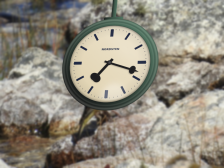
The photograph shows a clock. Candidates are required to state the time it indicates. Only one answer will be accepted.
7:18
